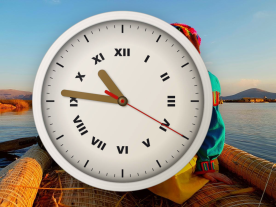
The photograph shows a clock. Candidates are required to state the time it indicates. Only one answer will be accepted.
10:46:20
